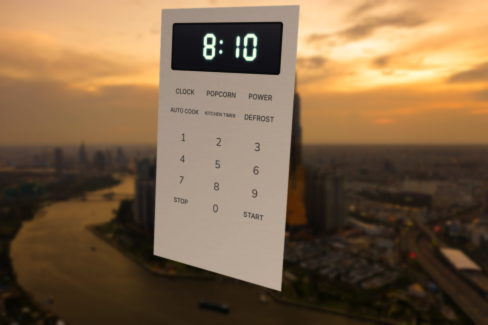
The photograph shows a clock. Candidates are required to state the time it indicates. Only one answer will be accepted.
8:10
